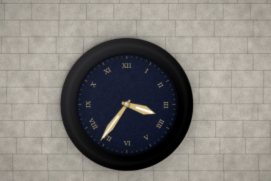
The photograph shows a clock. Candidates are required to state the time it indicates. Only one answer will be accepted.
3:36
